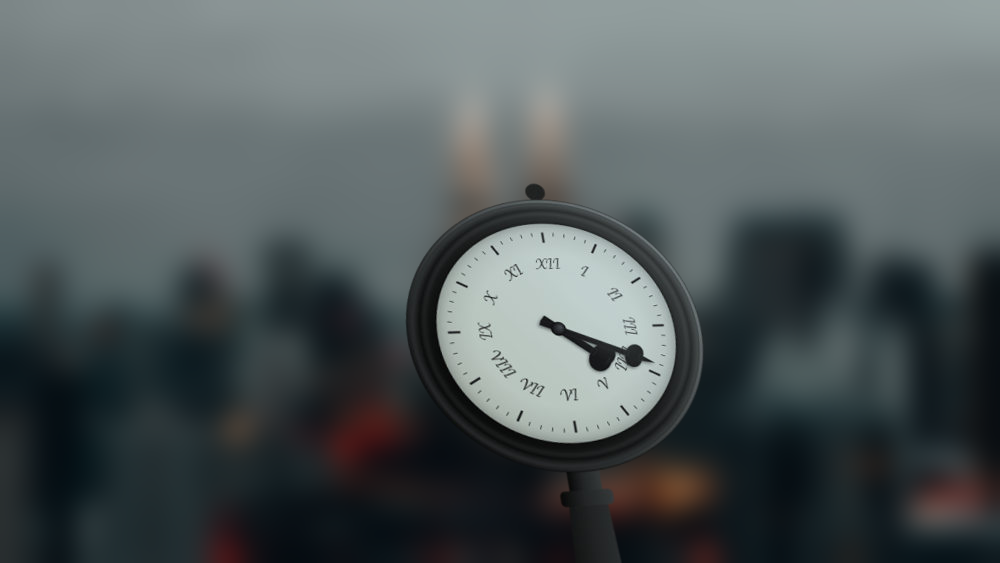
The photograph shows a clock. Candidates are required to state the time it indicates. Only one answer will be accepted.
4:19
